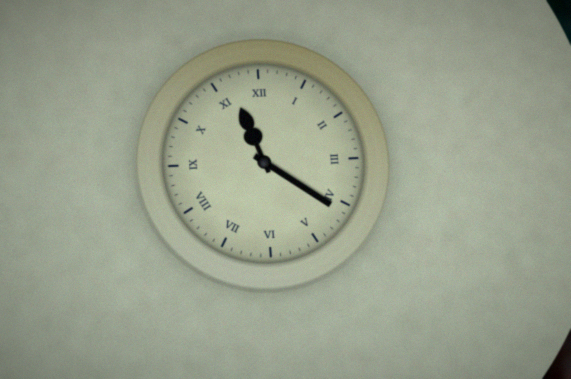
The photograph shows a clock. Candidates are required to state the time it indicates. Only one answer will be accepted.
11:21
